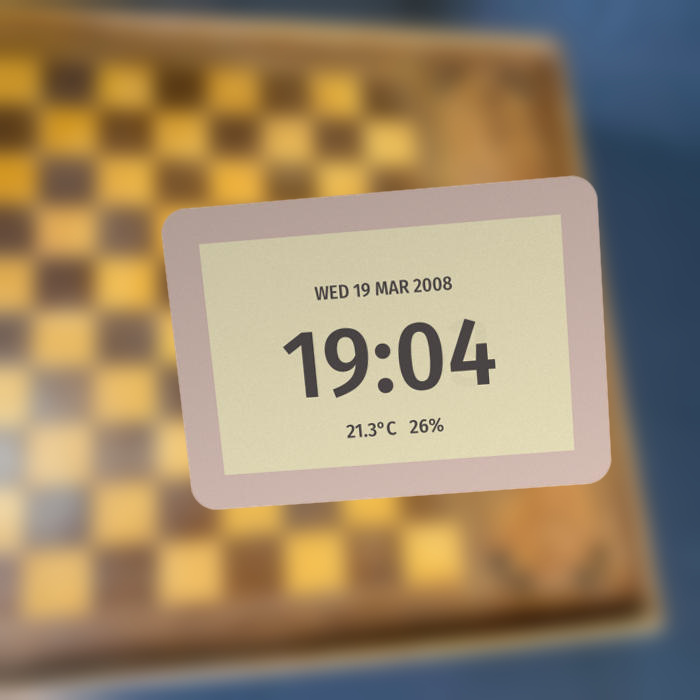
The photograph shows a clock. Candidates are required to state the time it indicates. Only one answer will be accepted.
19:04
